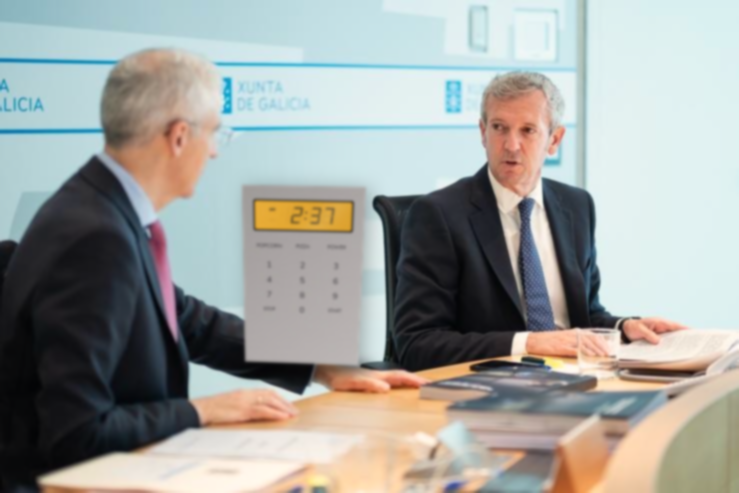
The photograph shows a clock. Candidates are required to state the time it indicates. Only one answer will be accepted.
2:37
